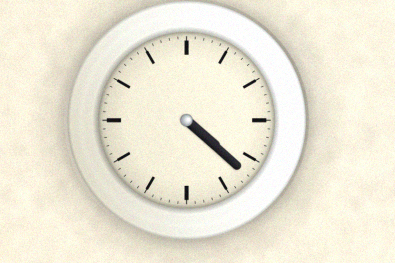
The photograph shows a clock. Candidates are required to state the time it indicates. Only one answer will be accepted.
4:22
